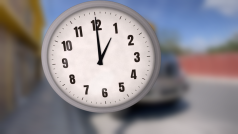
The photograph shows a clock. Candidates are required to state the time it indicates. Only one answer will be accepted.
1:00
